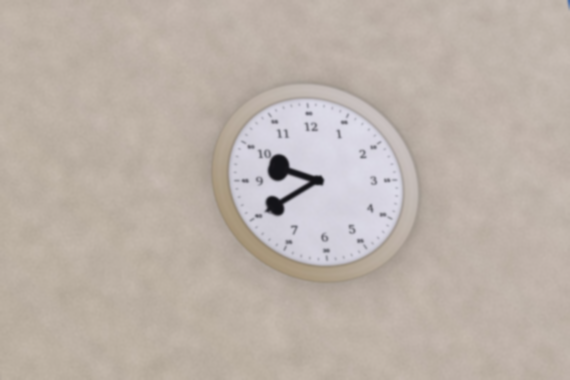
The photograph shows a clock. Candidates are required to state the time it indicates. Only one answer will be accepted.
9:40
